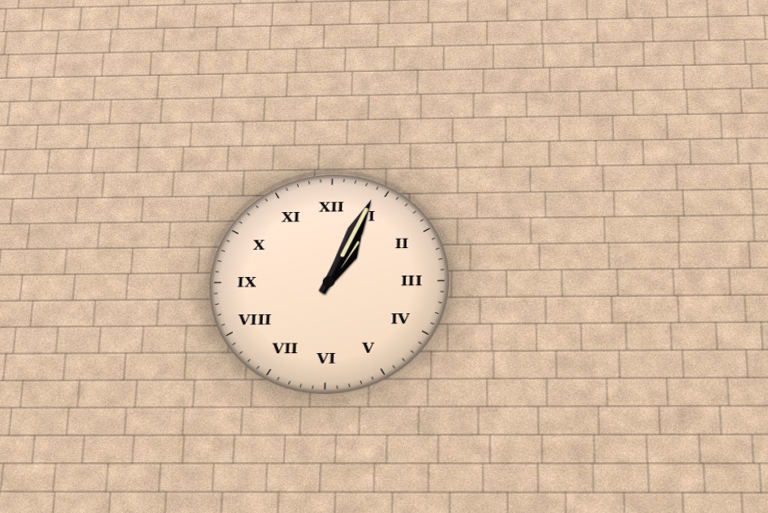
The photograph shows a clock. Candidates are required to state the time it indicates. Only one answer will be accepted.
1:04
